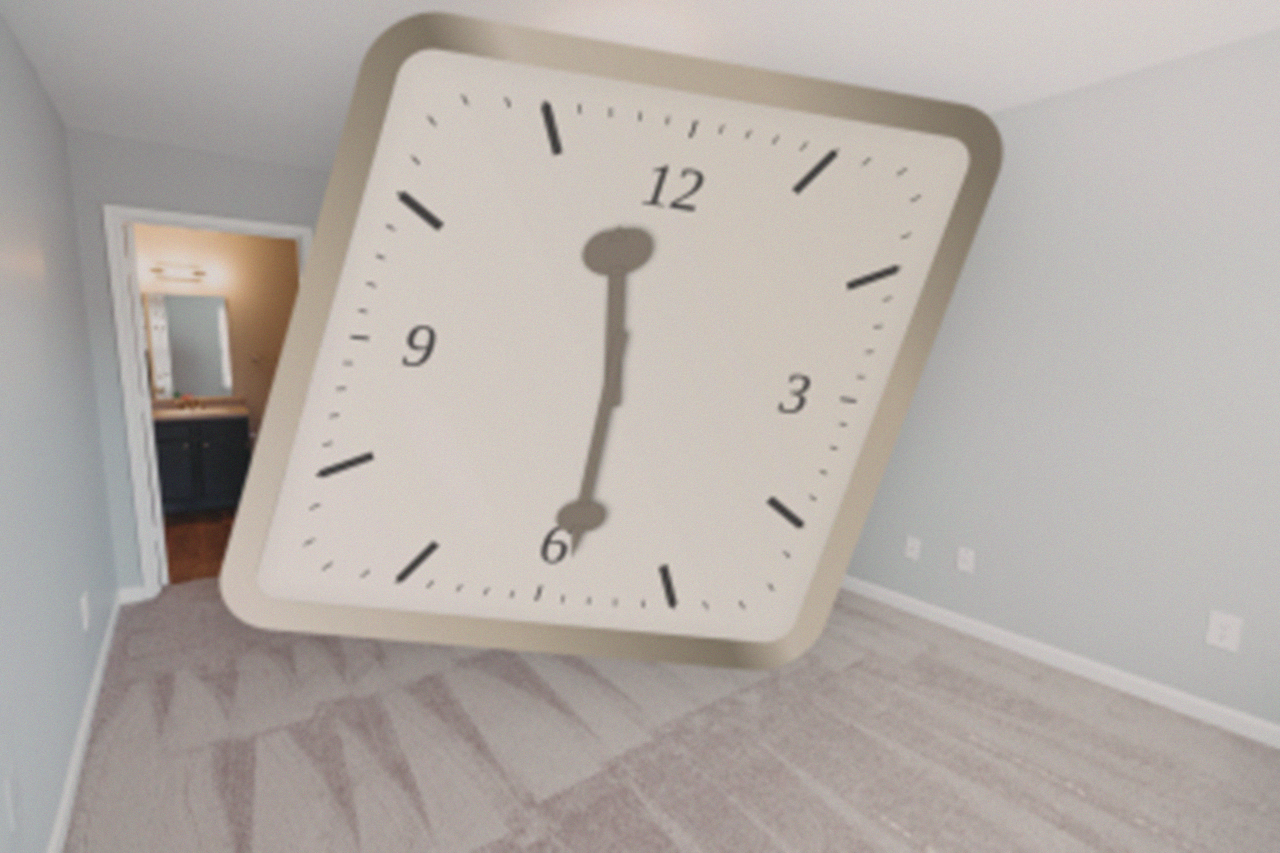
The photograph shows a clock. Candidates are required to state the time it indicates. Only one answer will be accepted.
11:29
